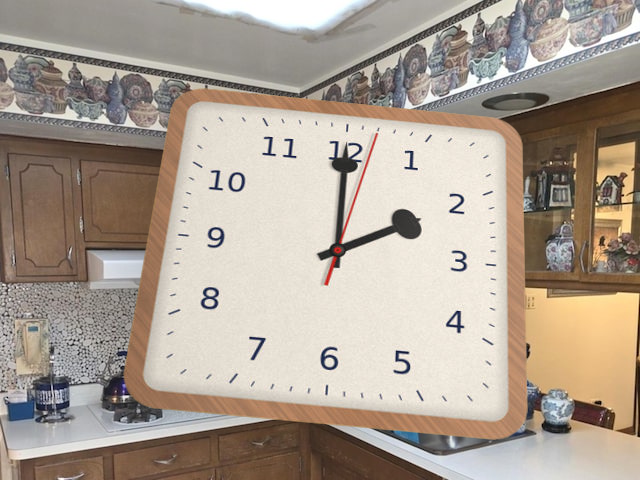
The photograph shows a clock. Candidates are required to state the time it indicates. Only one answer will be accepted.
2:00:02
